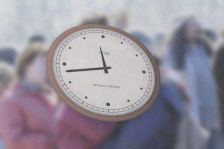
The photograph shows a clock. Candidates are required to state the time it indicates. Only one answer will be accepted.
11:43
